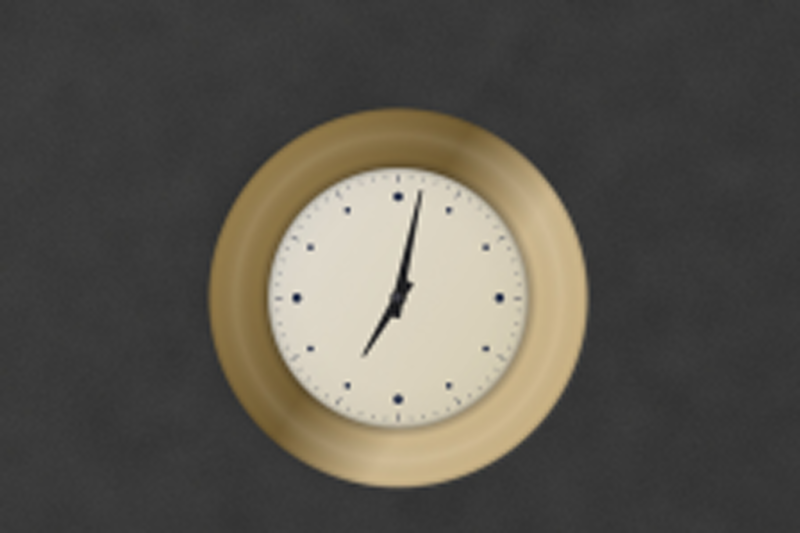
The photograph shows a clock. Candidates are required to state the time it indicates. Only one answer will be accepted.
7:02
